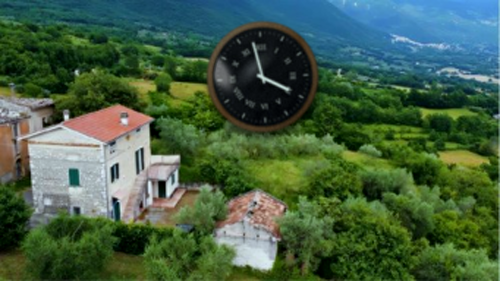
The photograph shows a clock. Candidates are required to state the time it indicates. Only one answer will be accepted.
3:58
